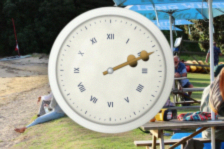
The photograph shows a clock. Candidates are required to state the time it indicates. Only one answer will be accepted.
2:11
